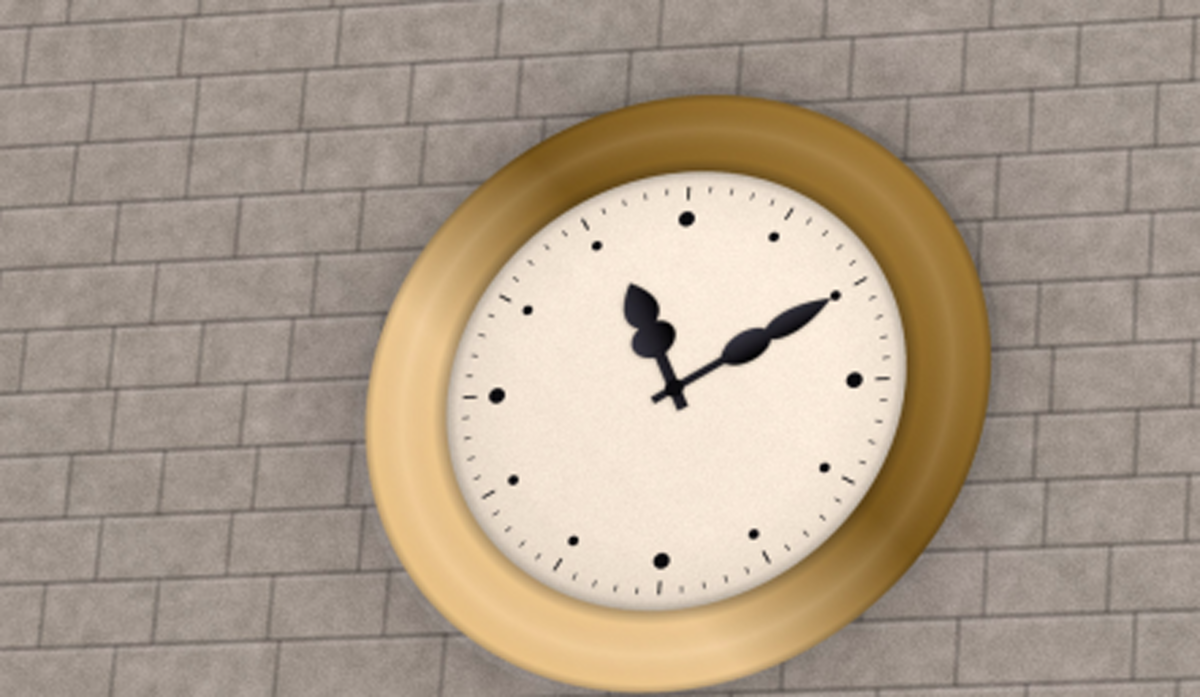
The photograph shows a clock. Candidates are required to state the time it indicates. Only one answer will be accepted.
11:10
